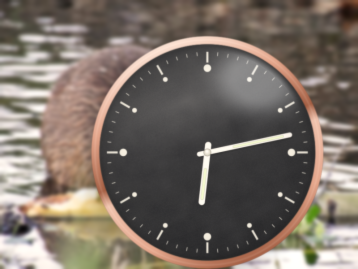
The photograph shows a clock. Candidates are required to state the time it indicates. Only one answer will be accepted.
6:13
